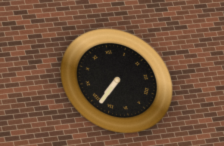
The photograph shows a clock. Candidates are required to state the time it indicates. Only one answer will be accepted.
7:38
